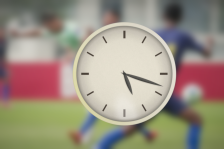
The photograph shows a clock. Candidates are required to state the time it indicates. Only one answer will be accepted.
5:18
